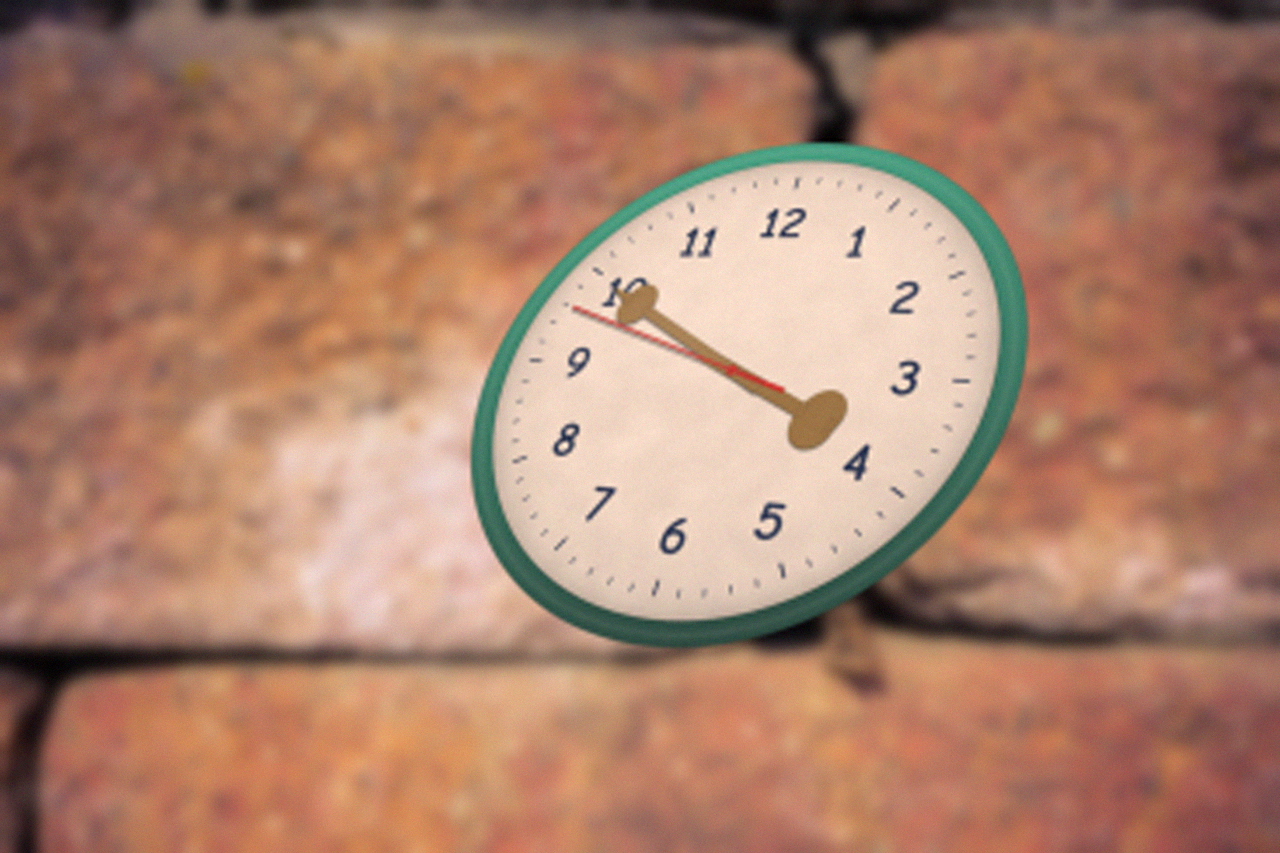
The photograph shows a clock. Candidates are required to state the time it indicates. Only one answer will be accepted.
3:49:48
